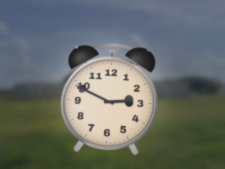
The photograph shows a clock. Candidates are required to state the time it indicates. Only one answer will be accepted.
2:49
